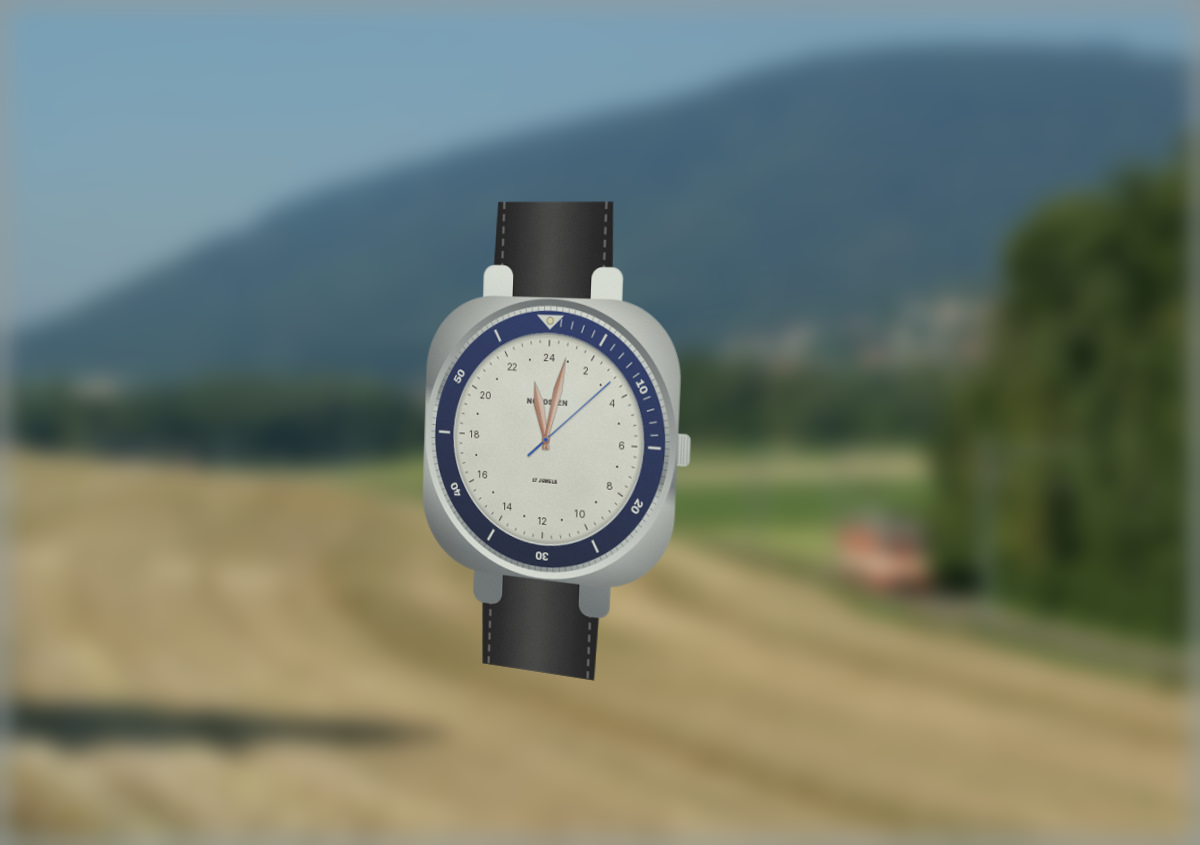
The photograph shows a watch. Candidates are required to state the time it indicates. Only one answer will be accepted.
23:02:08
